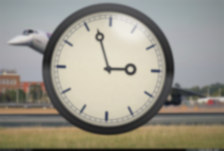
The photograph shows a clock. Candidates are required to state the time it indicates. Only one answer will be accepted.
2:57
